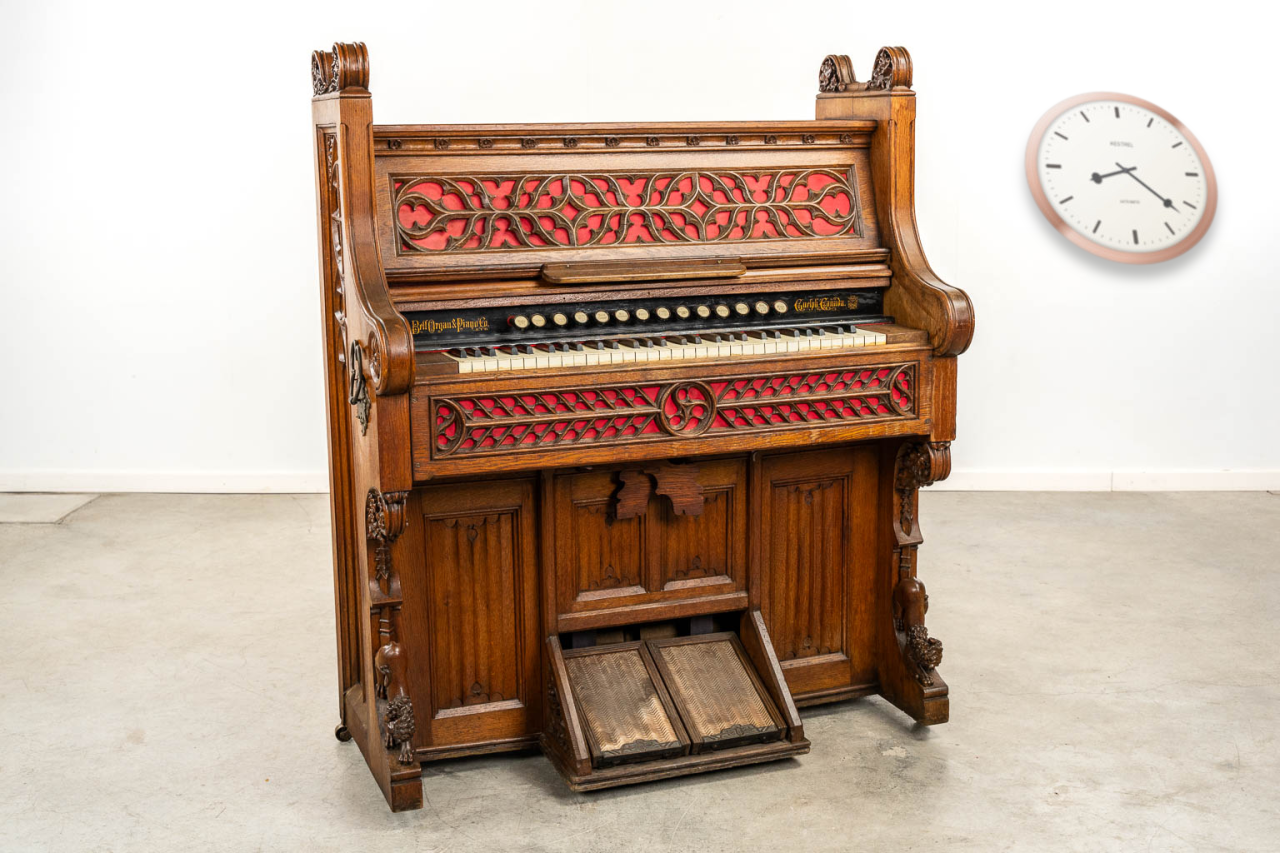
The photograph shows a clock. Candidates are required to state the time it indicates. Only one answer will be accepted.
8:22
